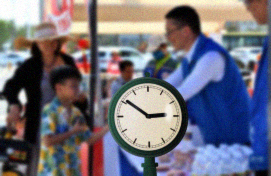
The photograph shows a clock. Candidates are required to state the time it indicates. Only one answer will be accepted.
2:51
